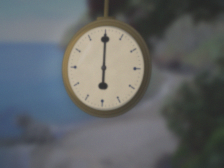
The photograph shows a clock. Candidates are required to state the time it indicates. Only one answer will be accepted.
6:00
